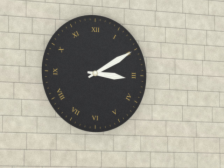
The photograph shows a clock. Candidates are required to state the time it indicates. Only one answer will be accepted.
3:10
